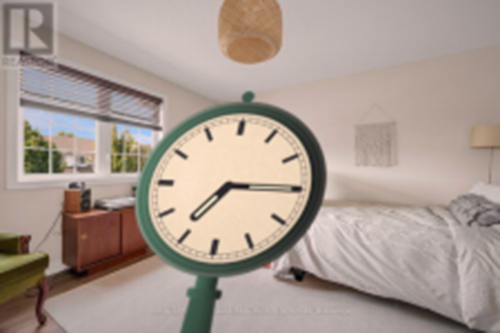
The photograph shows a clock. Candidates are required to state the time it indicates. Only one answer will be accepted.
7:15
